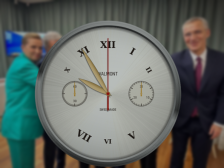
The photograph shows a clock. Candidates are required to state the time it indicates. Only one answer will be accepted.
9:55
